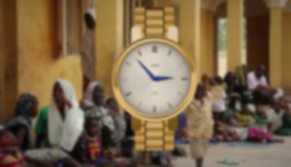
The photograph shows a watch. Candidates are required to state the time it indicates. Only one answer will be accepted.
2:53
